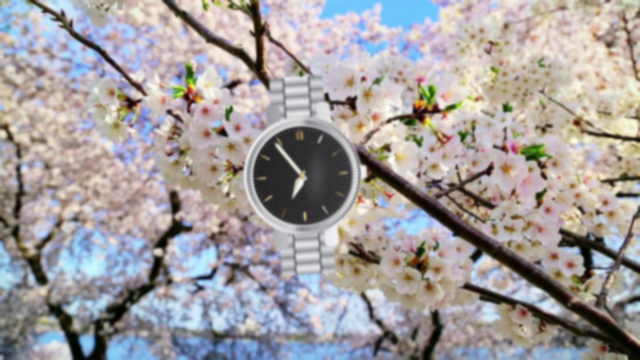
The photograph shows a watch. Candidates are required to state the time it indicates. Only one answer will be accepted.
6:54
